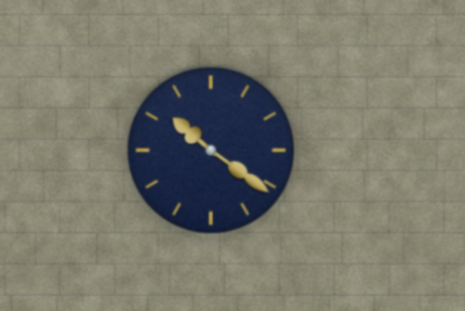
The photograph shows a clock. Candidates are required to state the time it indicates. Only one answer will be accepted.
10:21
